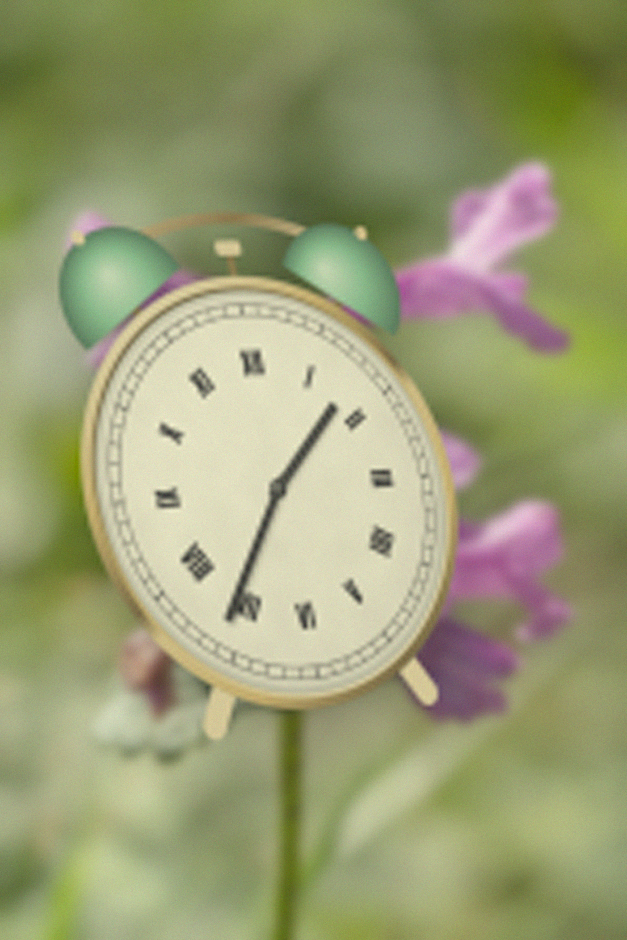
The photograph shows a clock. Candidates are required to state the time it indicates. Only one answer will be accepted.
1:36
